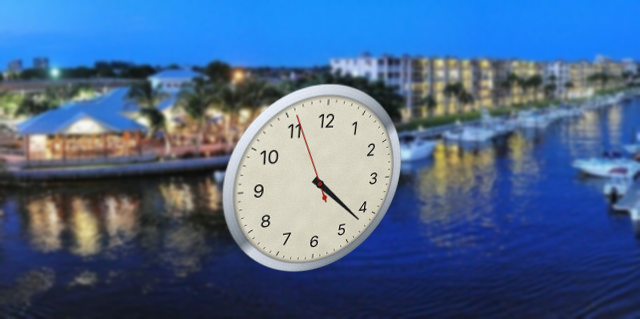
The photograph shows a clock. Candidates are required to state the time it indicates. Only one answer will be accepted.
4:21:56
